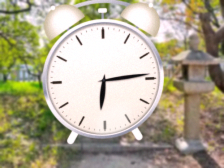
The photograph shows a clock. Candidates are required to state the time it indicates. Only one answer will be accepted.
6:14
